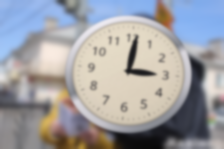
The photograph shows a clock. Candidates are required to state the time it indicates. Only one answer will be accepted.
3:01
